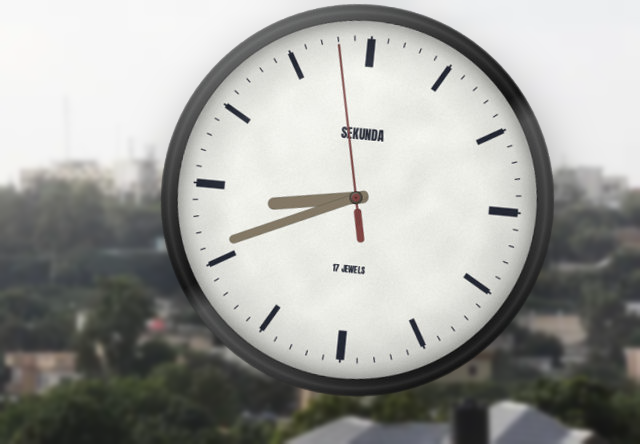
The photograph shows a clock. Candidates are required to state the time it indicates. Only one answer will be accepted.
8:40:58
